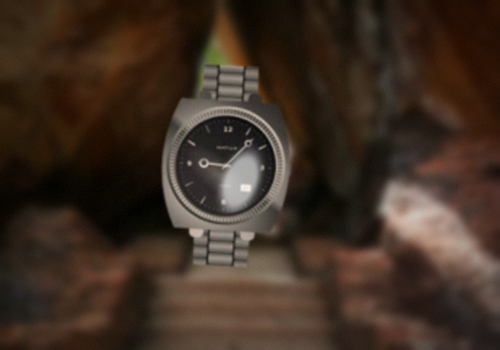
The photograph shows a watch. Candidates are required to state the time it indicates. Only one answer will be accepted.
9:07
